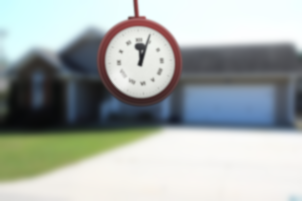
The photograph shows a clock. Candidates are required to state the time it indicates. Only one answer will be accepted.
12:04
